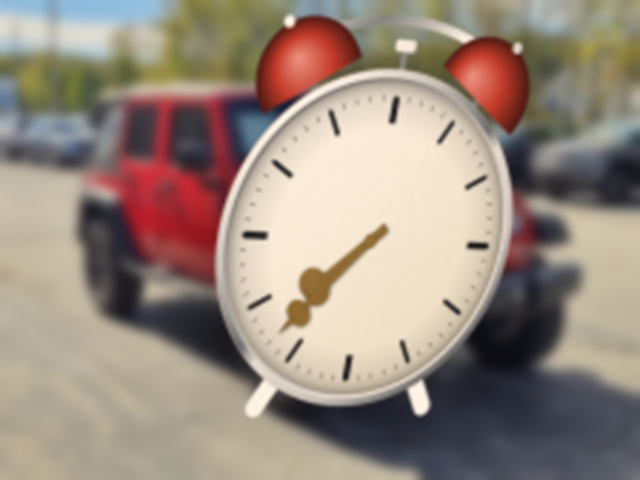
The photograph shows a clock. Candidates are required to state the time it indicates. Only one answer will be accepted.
7:37
